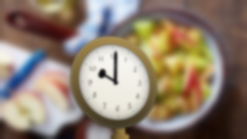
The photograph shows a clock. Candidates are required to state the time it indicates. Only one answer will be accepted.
10:01
